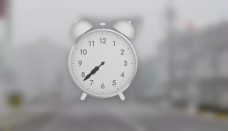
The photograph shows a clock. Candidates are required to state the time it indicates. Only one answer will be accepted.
7:38
